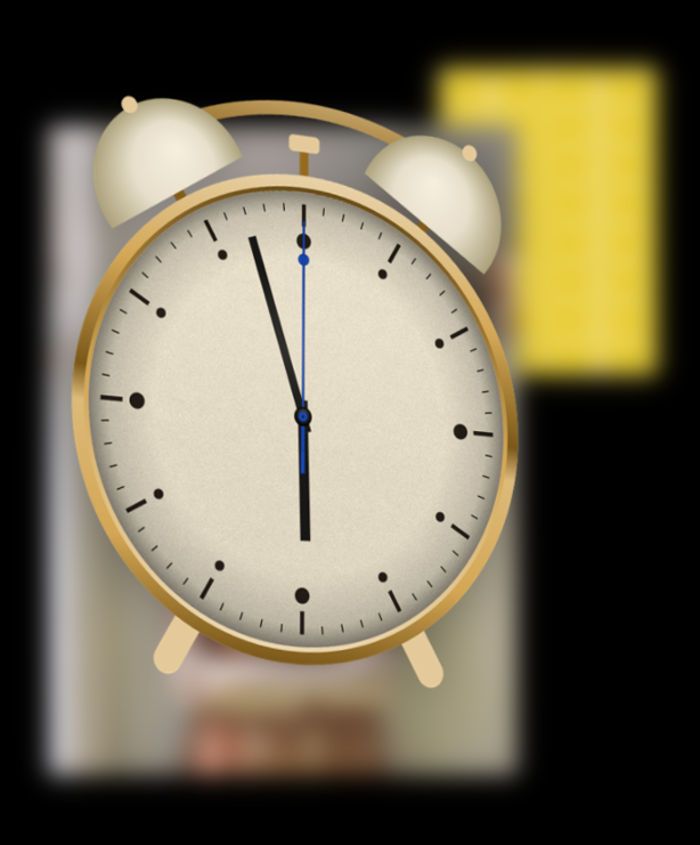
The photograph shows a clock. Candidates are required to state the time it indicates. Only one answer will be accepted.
5:57:00
